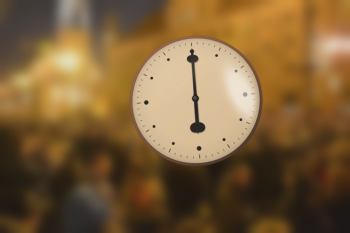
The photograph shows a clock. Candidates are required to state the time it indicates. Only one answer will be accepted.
6:00
